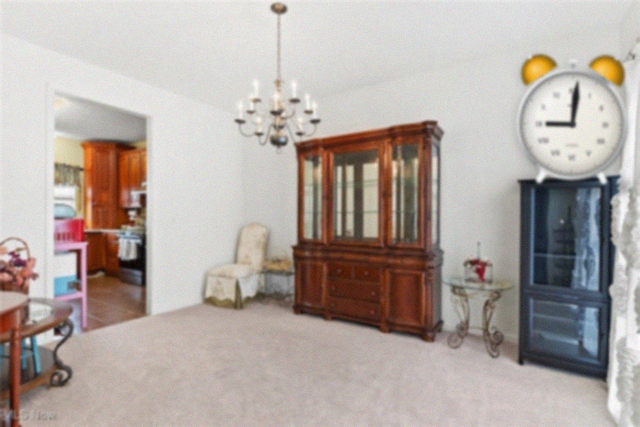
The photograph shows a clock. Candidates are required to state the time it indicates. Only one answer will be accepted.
9:01
